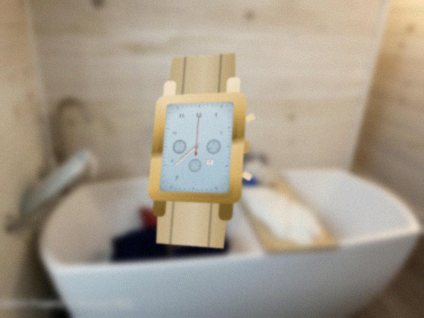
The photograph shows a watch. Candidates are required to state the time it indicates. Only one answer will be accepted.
7:38
